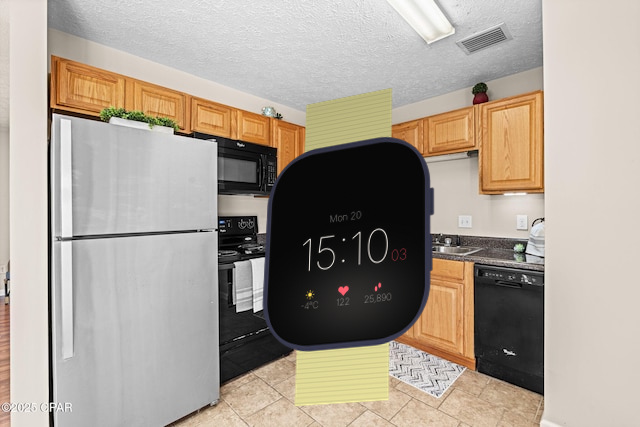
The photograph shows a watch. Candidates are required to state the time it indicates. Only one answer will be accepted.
15:10:03
